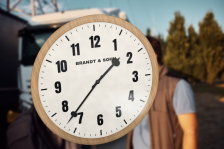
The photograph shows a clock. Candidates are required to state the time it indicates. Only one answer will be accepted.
1:37
